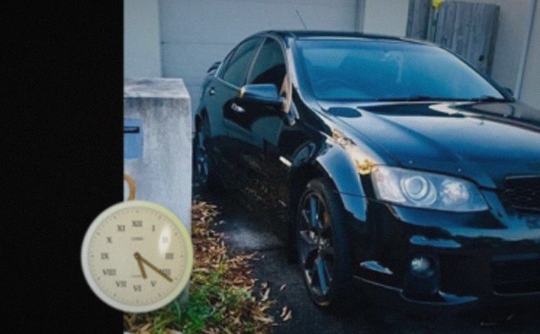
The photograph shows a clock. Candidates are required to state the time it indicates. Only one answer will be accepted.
5:21
